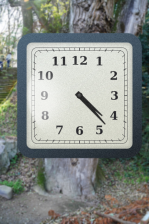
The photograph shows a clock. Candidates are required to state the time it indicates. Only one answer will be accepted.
4:23
